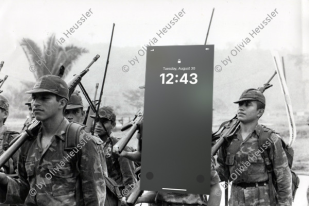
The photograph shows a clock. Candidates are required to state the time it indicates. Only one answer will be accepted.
12:43
